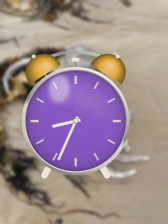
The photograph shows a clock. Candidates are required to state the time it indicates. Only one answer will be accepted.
8:34
